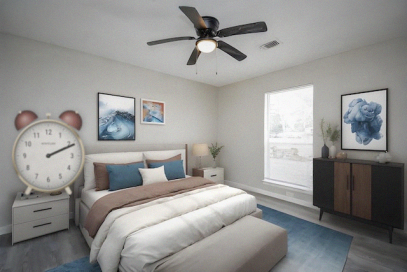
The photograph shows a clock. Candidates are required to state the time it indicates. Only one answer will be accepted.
2:11
